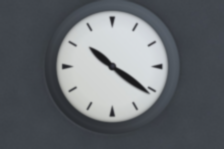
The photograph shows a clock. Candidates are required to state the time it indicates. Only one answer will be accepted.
10:21
